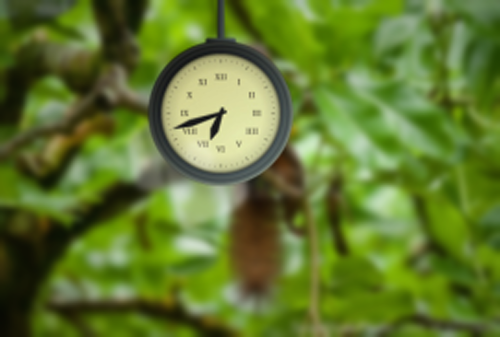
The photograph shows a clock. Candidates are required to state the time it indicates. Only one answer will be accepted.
6:42
